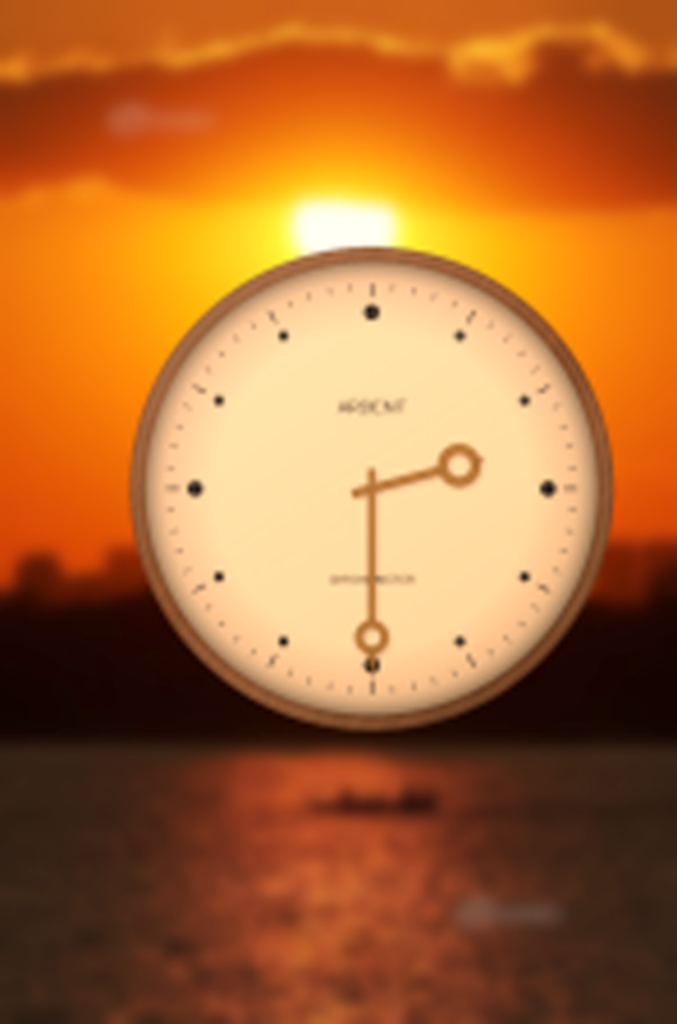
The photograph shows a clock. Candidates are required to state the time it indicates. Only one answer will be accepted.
2:30
